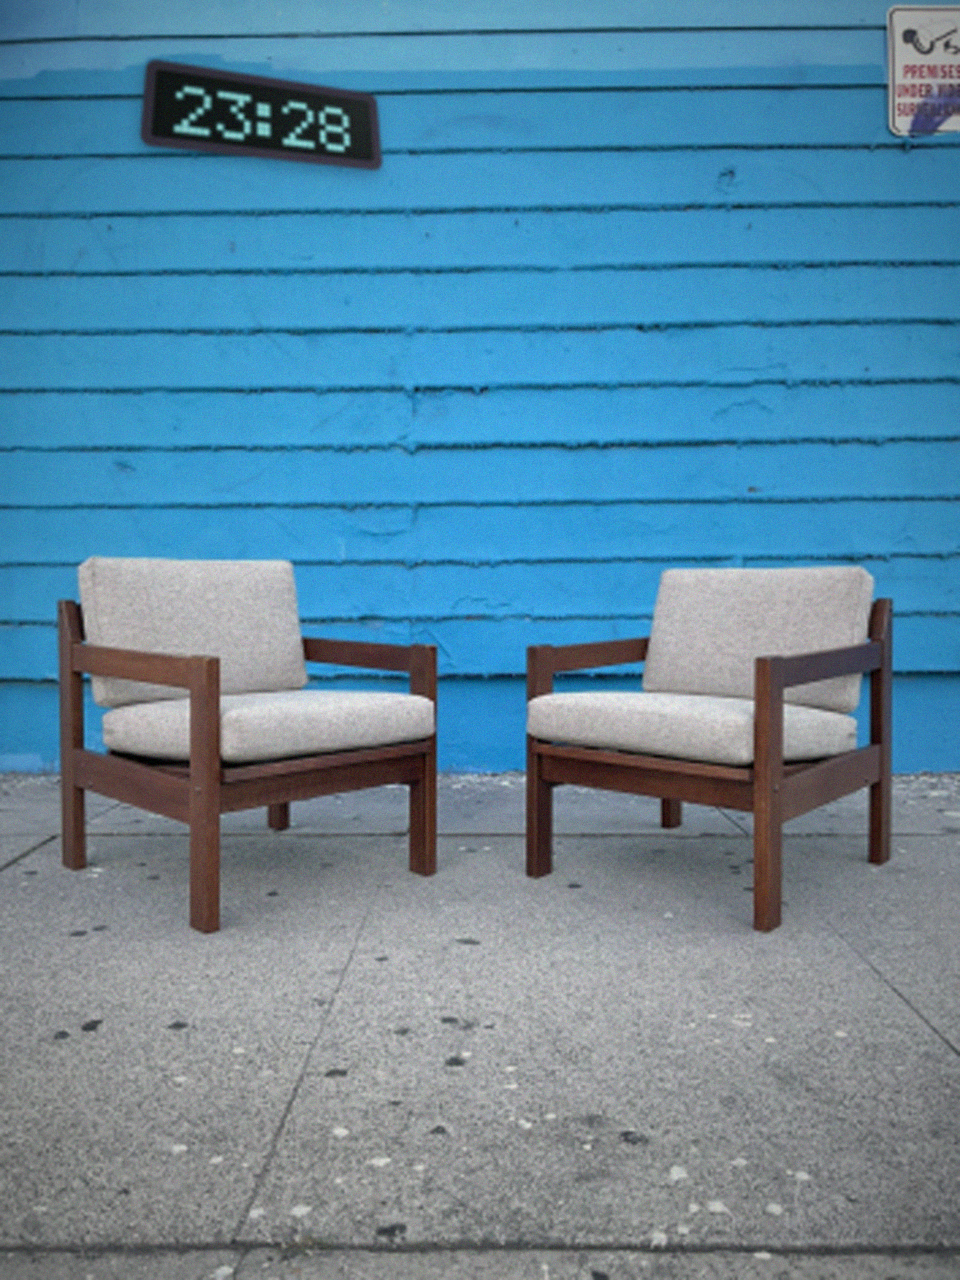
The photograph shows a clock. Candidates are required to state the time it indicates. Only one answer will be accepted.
23:28
